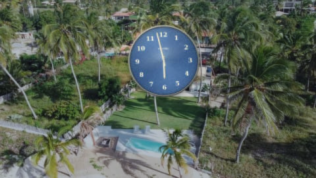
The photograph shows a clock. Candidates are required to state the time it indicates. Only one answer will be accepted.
5:58
